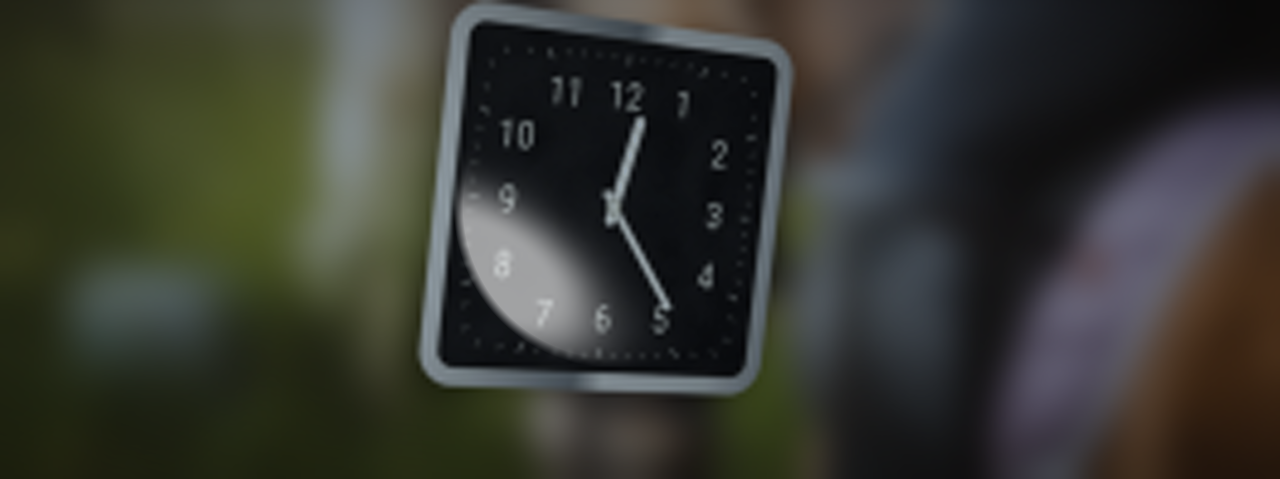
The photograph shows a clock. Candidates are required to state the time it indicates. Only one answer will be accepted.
12:24
